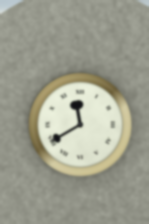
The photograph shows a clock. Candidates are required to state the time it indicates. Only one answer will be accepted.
11:40
